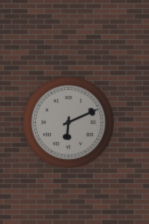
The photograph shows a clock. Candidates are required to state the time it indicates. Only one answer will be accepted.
6:11
